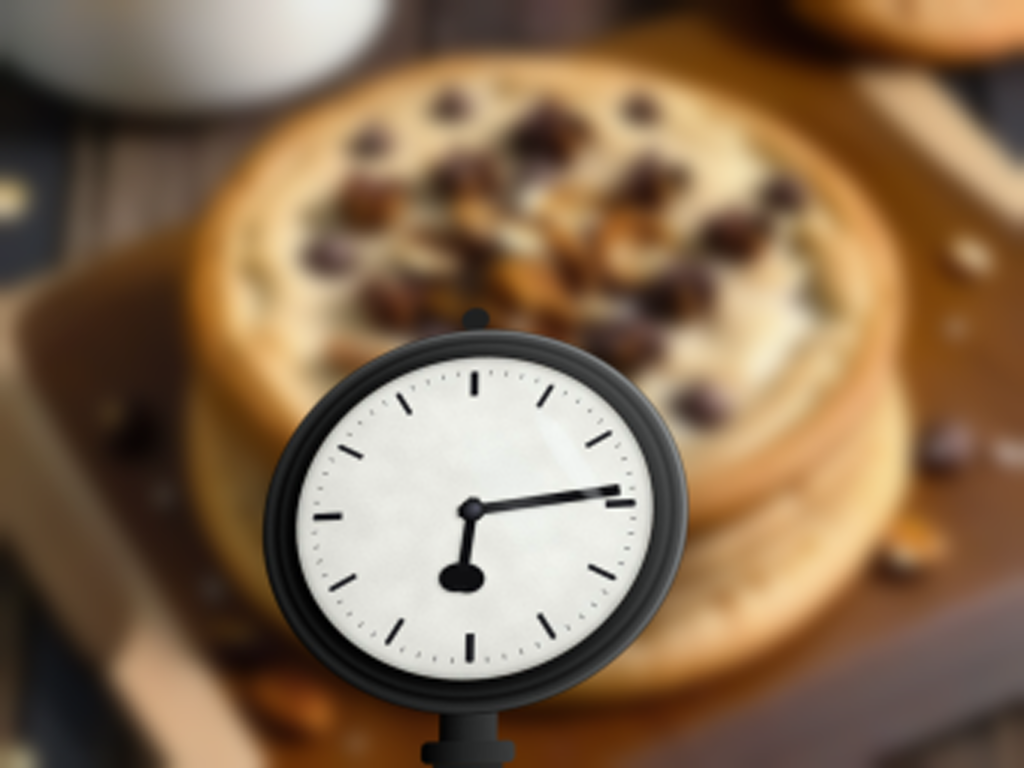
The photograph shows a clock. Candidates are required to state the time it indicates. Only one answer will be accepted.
6:14
